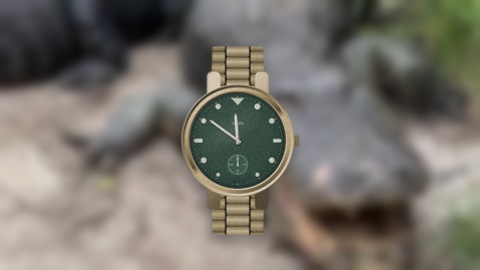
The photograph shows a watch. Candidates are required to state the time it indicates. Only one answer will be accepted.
11:51
